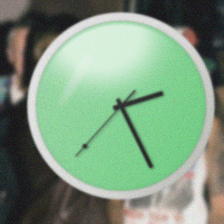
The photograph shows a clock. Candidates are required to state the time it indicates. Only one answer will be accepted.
2:25:37
